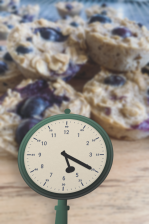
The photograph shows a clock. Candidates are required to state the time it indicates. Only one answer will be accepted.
5:20
